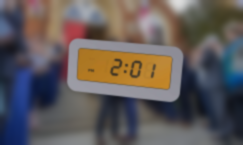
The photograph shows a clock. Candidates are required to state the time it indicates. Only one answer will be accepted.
2:01
